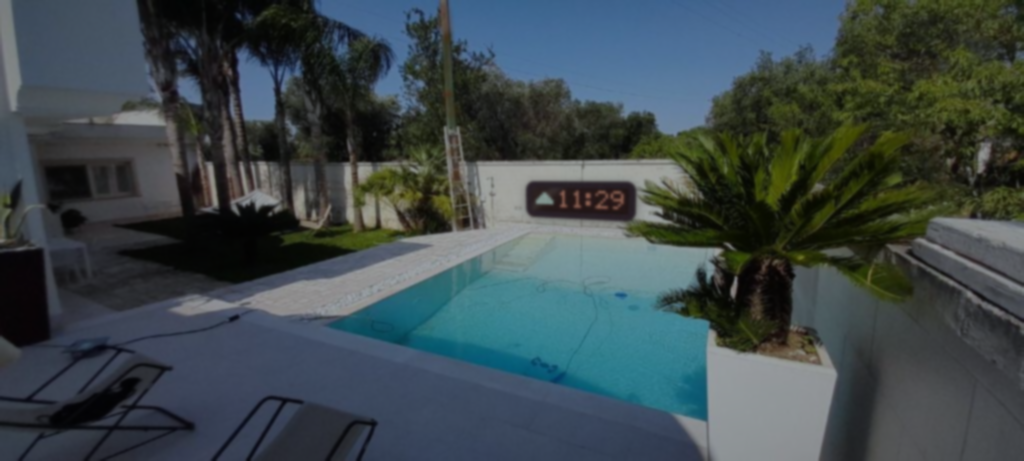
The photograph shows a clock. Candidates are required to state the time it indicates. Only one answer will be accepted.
11:29
